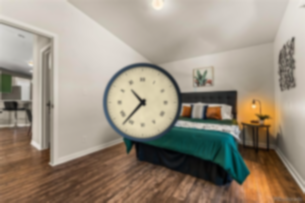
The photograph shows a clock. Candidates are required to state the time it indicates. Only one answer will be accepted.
10:37
